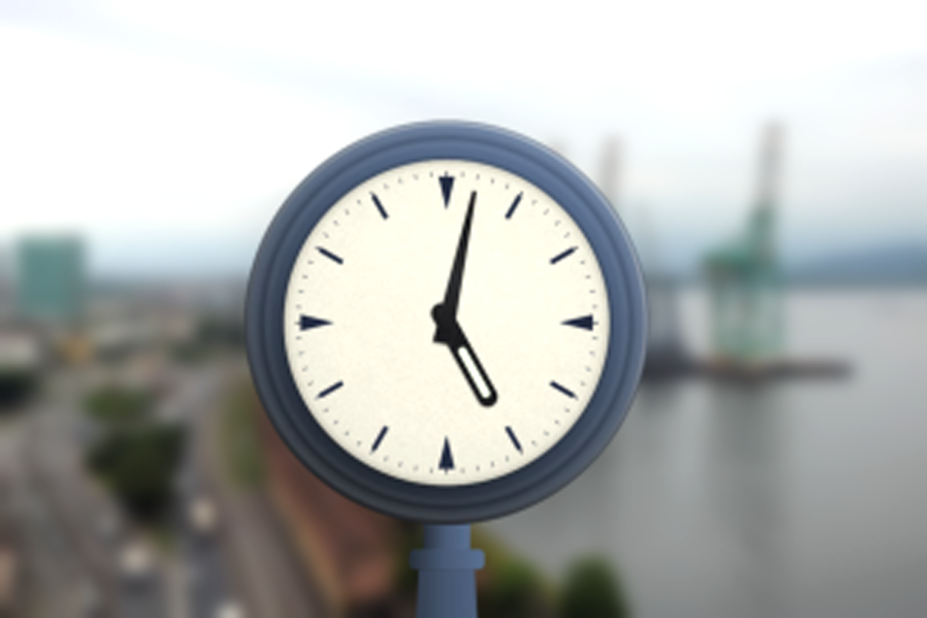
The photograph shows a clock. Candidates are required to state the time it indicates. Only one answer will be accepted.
5:02
